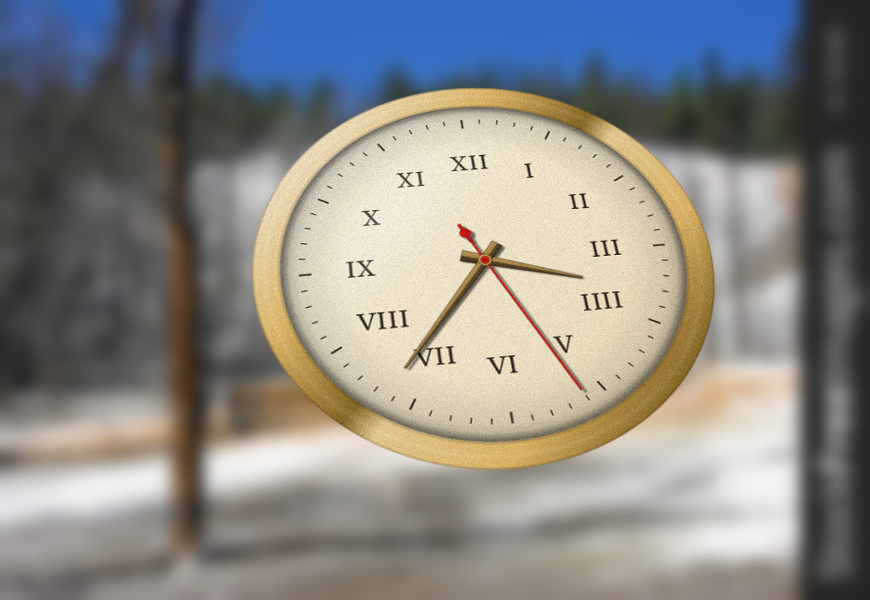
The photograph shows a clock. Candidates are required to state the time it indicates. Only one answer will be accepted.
3:36:26
